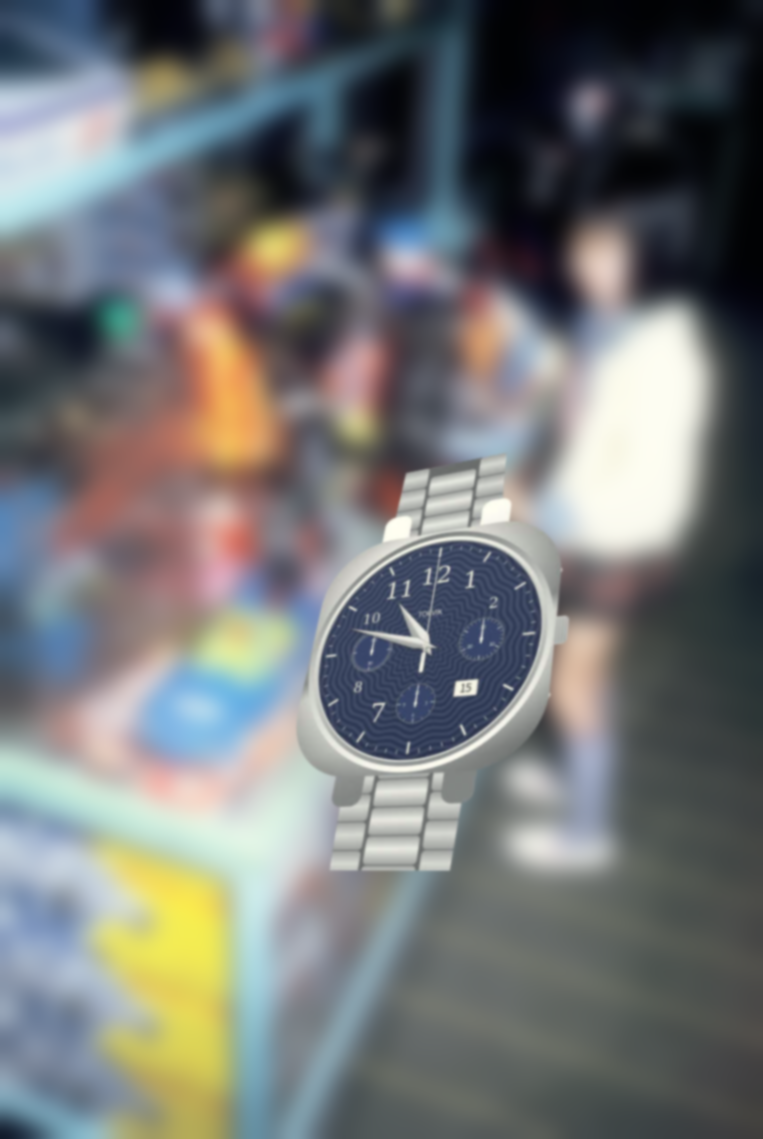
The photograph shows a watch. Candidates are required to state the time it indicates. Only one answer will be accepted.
10:48
